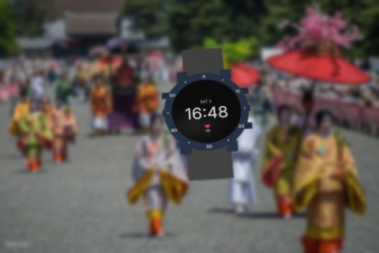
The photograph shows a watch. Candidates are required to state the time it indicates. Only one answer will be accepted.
16:48
